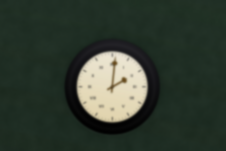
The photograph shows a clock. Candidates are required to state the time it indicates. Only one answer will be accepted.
2:01
